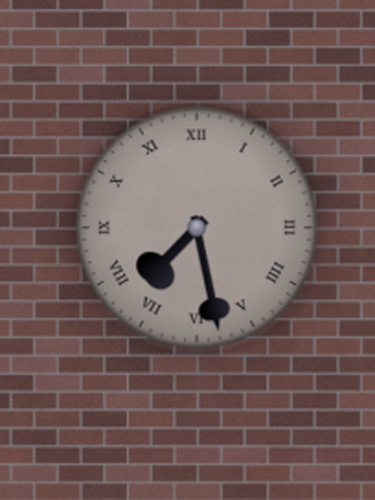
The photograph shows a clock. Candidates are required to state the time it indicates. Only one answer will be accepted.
7:28
